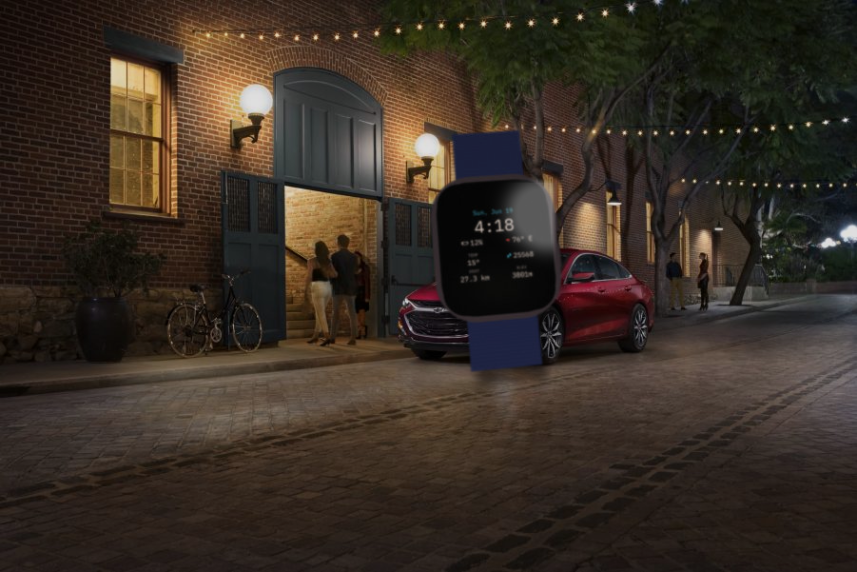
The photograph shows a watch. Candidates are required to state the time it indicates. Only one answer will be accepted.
4:18
